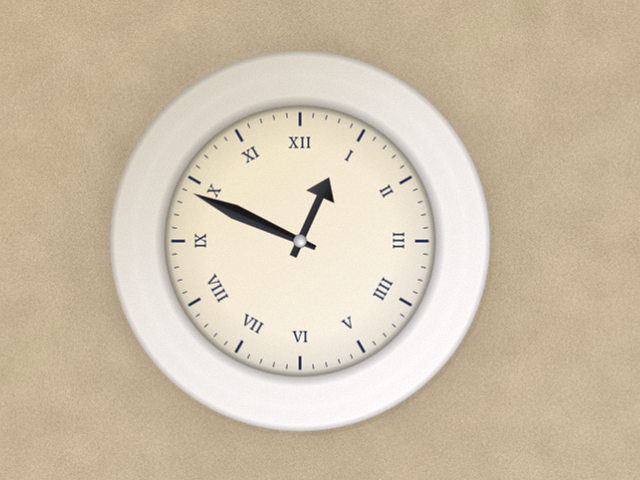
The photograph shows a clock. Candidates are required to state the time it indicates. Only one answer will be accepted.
12:49
